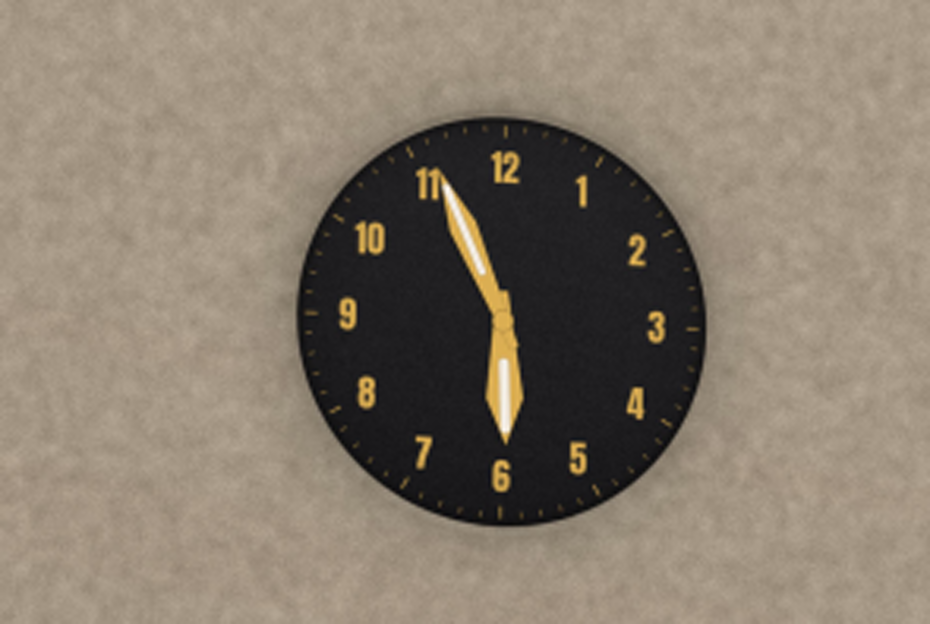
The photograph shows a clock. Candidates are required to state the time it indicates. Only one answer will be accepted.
5:56
